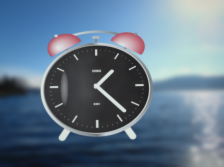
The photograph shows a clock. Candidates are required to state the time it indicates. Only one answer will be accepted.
1:23
